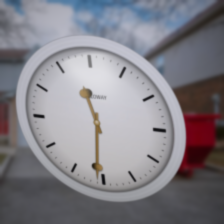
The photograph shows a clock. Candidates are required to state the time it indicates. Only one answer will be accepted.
11:31
